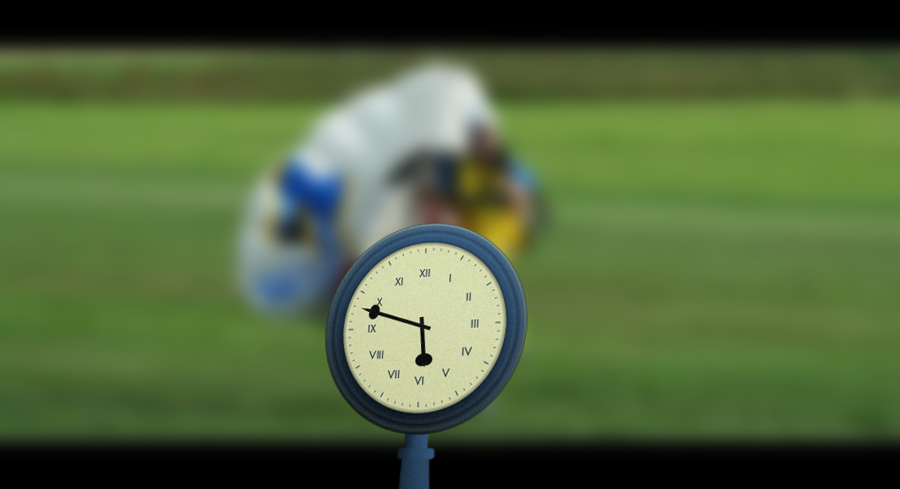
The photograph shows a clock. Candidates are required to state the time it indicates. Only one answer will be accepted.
5:48
